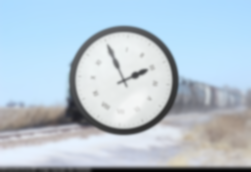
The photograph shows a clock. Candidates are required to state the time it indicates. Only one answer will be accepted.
3:00
